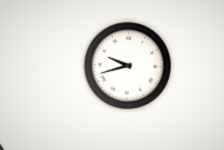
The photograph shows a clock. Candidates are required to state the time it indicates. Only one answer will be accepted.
9:42
